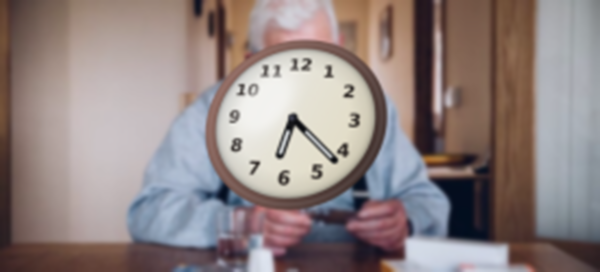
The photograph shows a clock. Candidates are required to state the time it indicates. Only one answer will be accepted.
6:22
